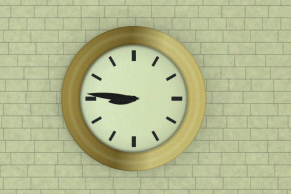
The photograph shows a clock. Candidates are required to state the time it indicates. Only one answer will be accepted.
8:46
